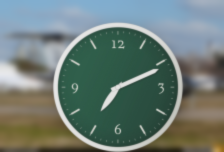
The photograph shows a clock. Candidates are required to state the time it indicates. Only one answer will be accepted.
7:11
